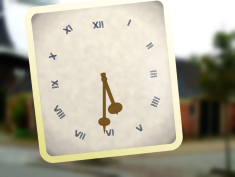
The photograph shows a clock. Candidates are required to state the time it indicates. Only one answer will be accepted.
5:31
